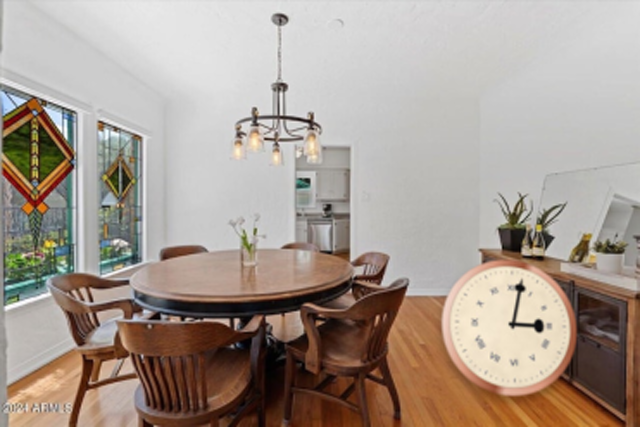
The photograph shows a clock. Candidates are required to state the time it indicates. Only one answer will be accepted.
3:02
